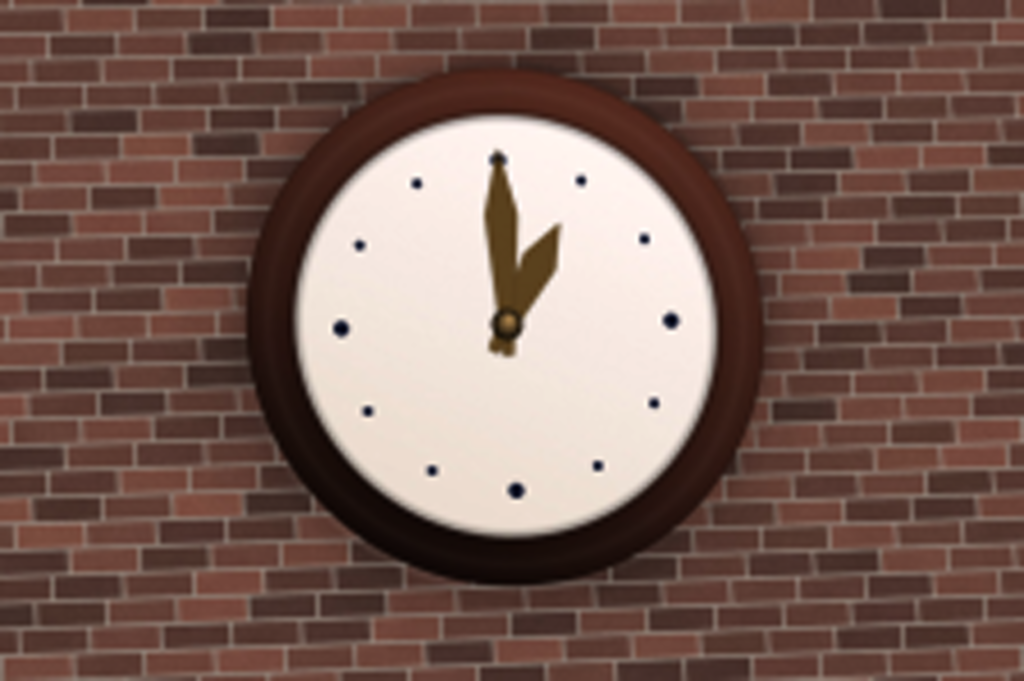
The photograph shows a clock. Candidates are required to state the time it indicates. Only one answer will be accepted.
1:00
